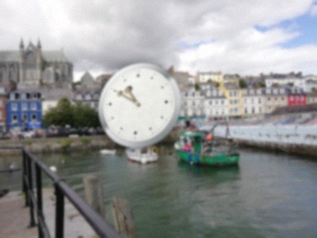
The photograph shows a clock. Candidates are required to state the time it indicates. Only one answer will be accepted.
10:50
